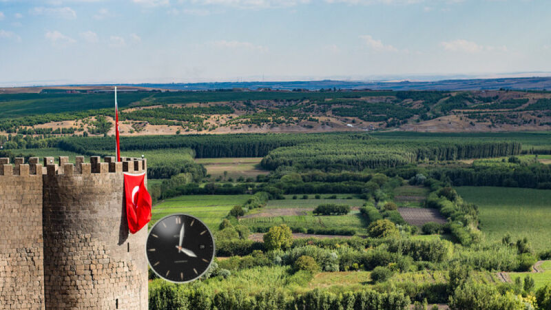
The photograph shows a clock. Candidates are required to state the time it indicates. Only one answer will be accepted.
4:02
